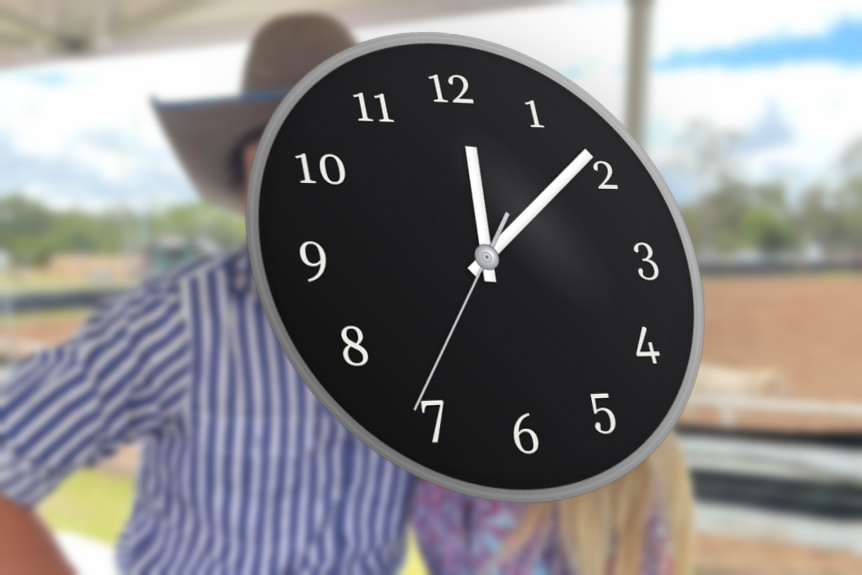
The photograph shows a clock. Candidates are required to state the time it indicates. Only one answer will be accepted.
12:08:36
